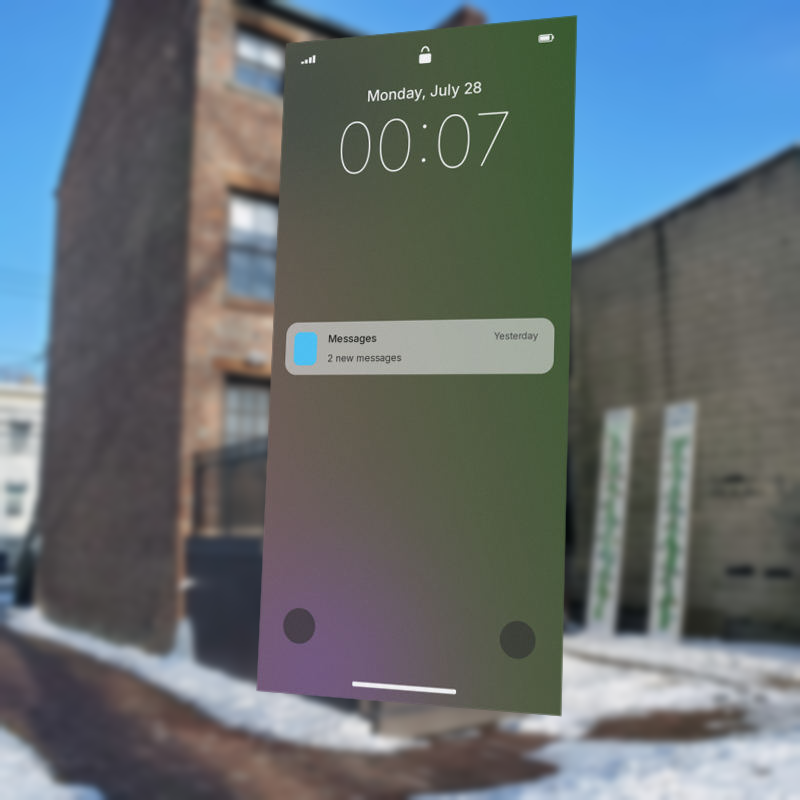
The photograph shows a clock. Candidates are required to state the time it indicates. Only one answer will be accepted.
0:07
